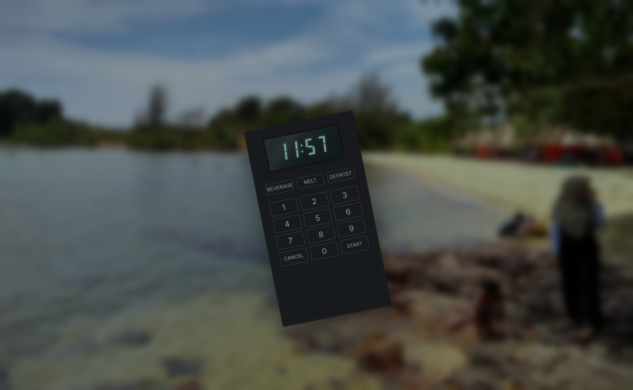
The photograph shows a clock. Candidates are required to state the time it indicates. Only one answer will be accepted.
11:57
